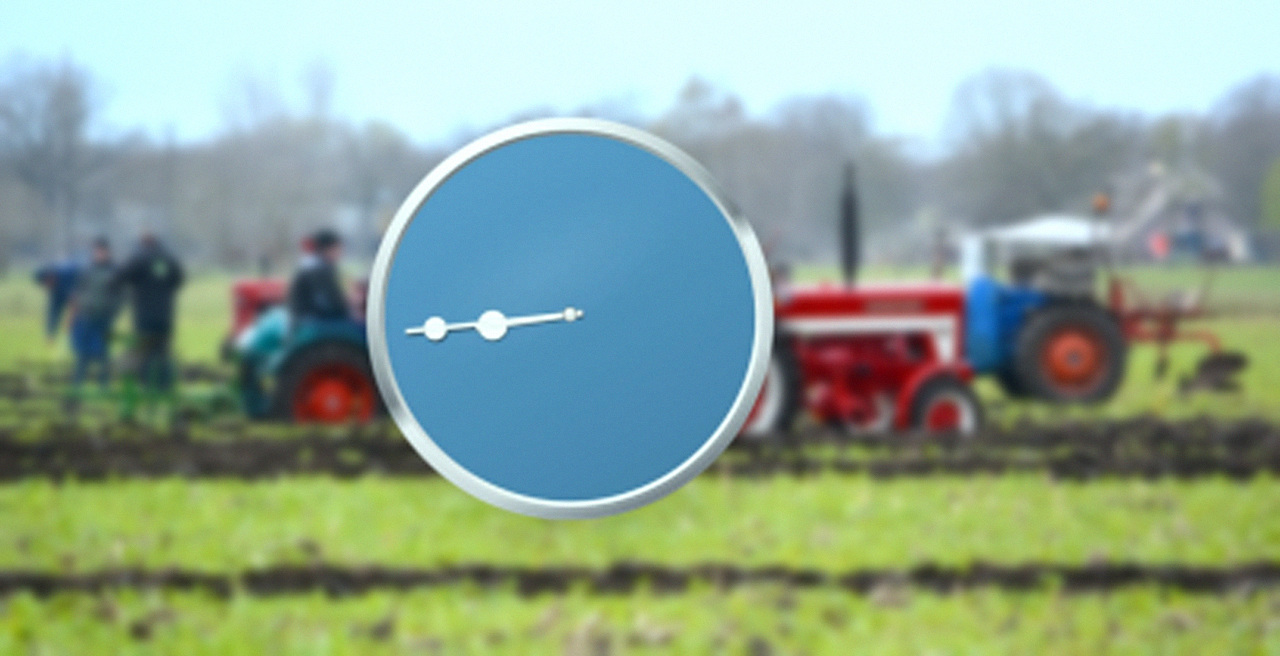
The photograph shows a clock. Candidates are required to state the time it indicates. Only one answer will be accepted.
8:44
